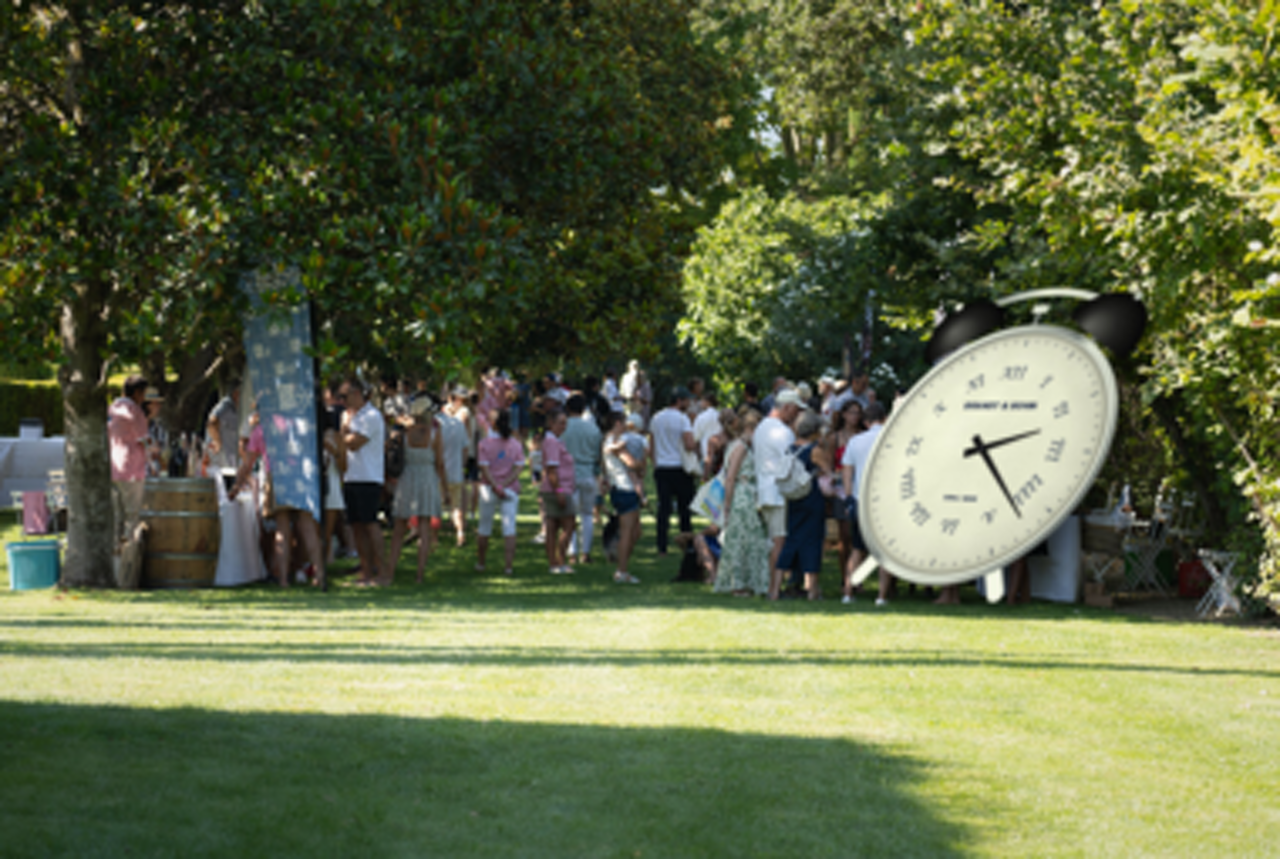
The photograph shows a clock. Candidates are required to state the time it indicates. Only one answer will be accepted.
2:22
